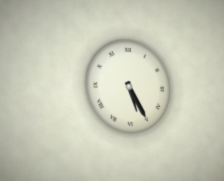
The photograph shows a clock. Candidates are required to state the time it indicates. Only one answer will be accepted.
5:25
